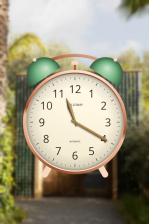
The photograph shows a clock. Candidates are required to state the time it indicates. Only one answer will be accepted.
11:20
